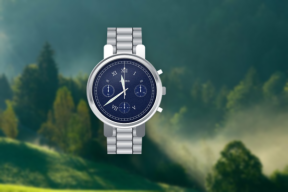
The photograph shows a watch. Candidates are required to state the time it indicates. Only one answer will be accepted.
11:39
